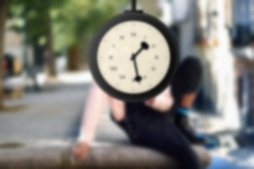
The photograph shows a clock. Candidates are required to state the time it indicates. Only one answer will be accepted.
1:28
